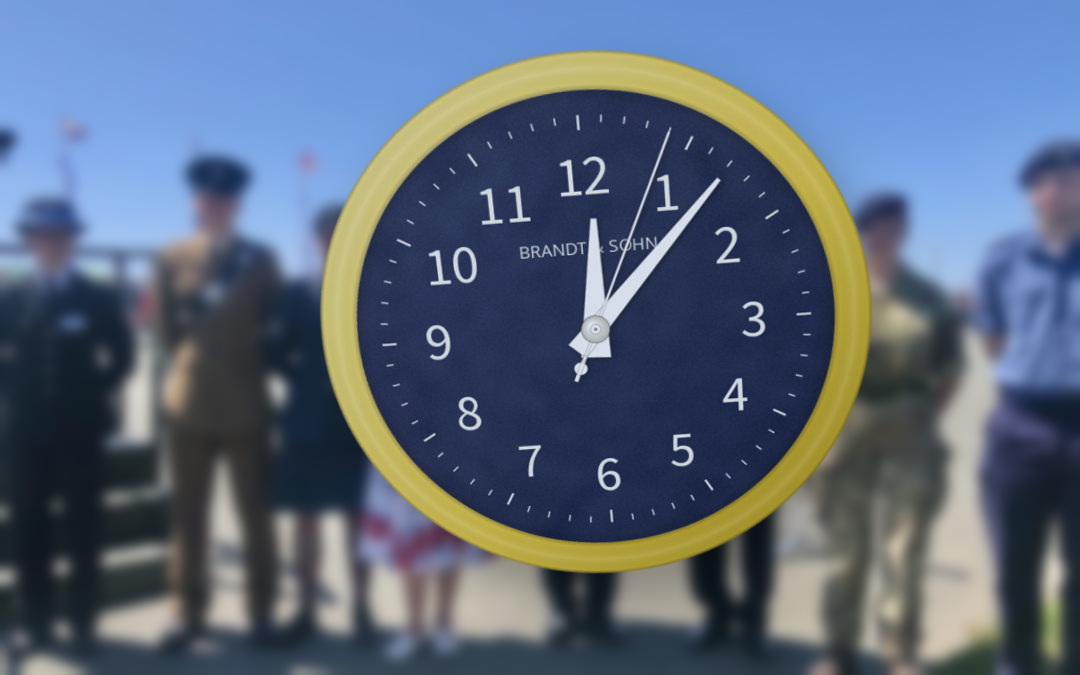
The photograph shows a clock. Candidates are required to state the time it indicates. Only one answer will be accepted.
12:07:04
